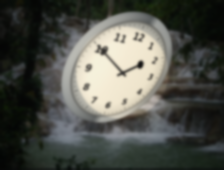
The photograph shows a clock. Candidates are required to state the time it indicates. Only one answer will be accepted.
1:50
